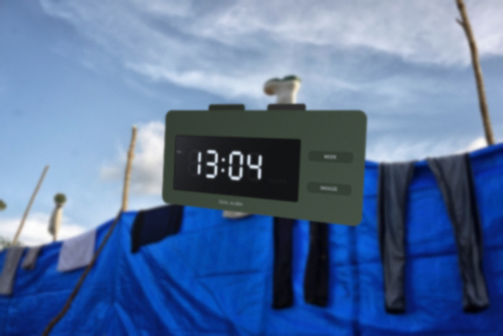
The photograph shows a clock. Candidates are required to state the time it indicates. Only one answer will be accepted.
13:04
